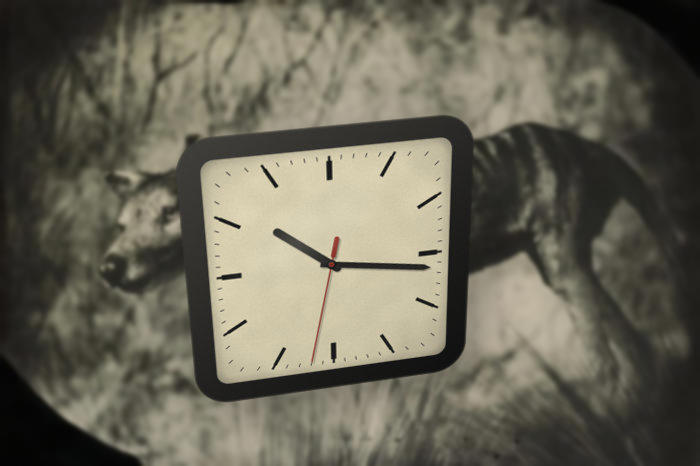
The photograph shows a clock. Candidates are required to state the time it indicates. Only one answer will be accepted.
10:16:32
